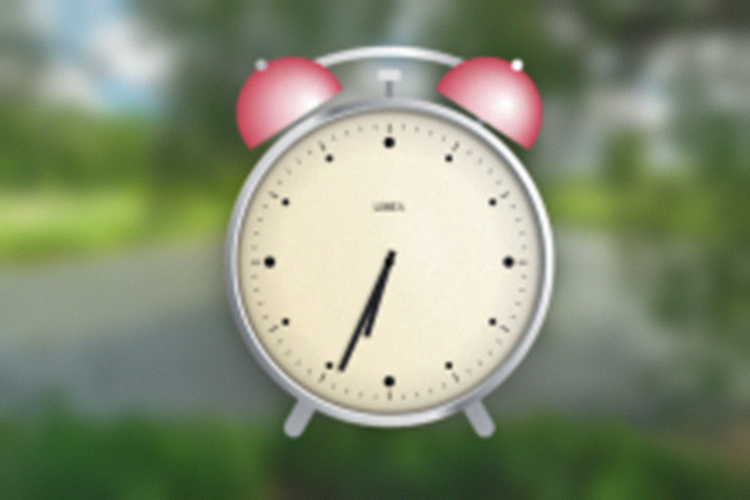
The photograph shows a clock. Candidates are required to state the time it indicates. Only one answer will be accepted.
6:34
